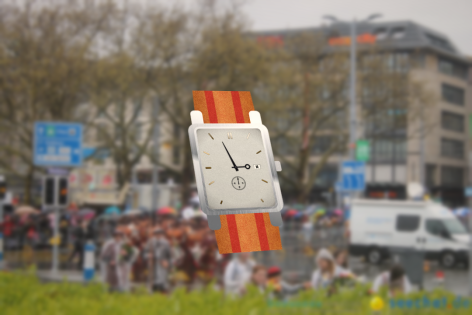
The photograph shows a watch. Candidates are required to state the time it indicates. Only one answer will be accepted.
2:57
